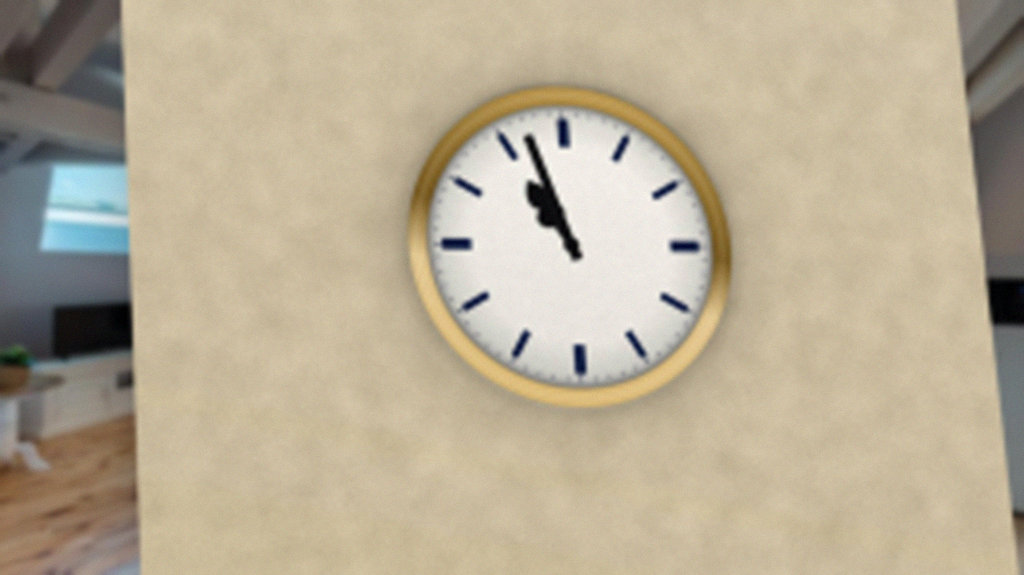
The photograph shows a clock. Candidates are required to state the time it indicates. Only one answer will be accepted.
10:57
